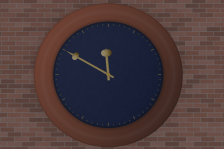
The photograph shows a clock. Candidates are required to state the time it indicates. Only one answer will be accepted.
11:50
